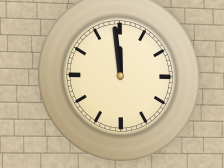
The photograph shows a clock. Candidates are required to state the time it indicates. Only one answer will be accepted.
11:59
